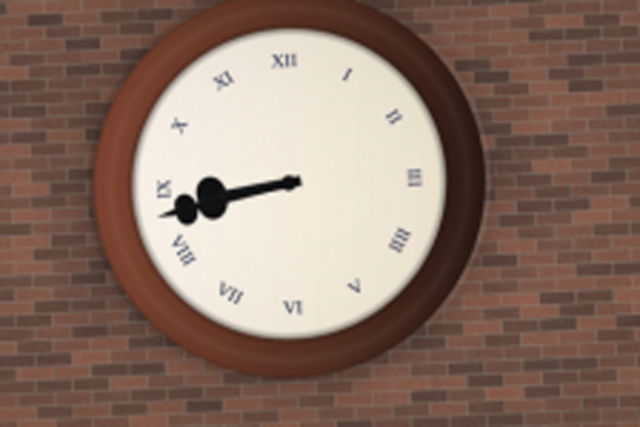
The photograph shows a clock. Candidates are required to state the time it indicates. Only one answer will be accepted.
8:43
